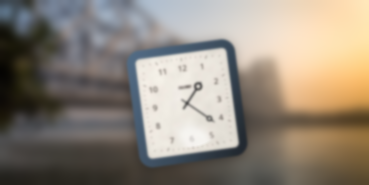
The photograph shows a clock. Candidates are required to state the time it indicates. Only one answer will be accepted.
1:22
